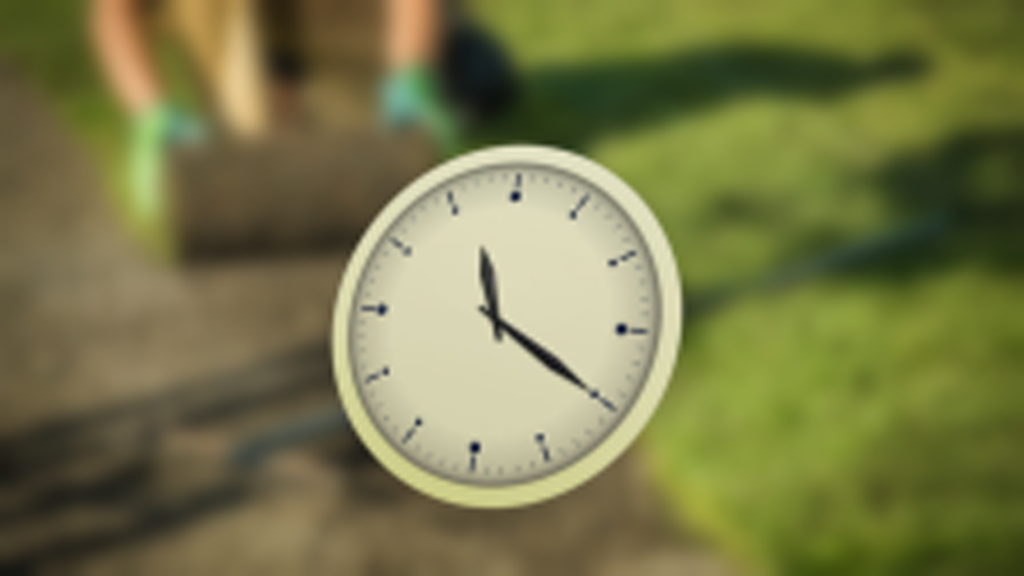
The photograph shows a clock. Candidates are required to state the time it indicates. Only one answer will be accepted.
11:20
